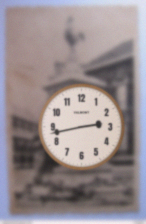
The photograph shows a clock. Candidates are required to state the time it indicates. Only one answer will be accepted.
2:43
